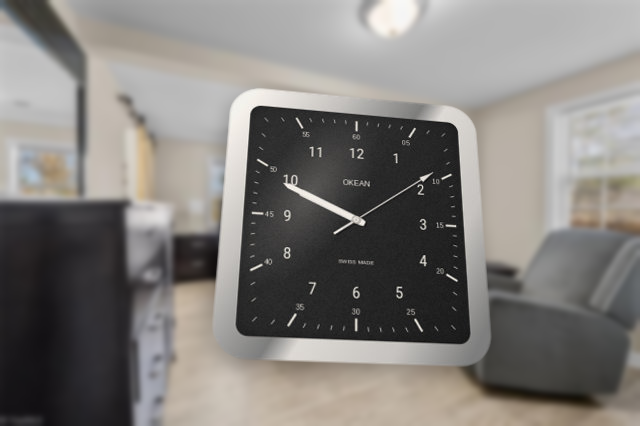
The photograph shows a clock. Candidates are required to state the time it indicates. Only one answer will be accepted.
9:49:09
